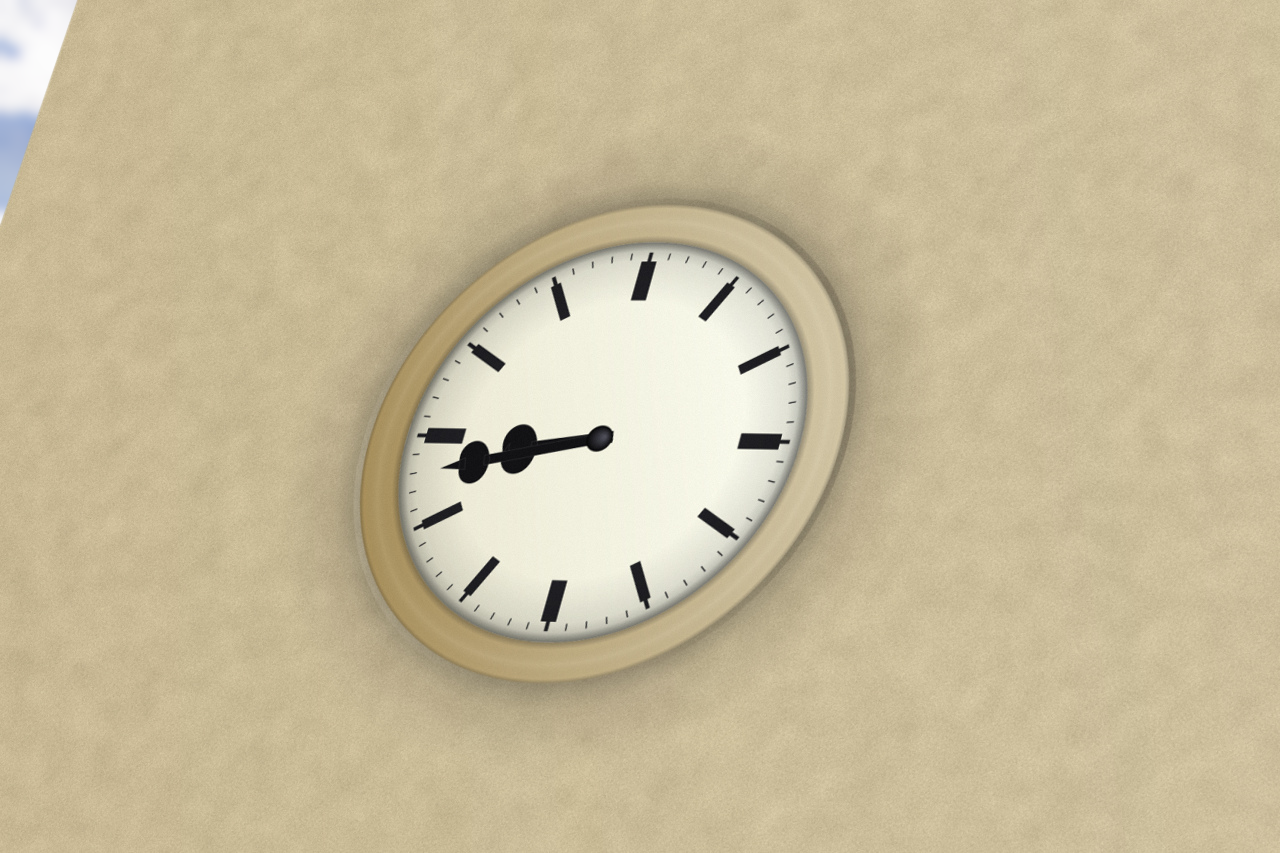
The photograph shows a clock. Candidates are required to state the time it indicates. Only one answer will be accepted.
8:43
